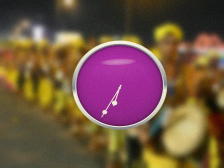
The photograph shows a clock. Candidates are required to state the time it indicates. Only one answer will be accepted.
6:35
